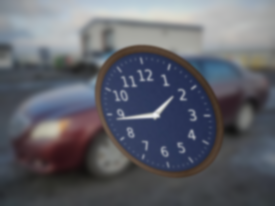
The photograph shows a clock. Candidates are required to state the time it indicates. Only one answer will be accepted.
1:44
